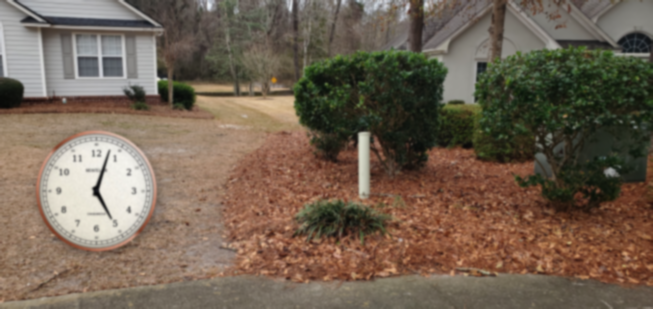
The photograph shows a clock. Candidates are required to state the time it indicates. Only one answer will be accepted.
5:03
